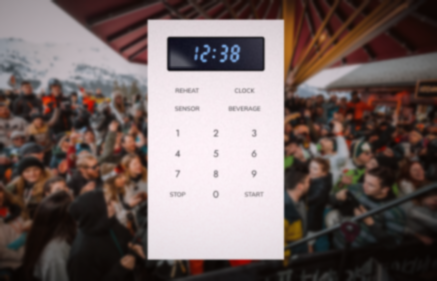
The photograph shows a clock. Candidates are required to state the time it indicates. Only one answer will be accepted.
12:38
